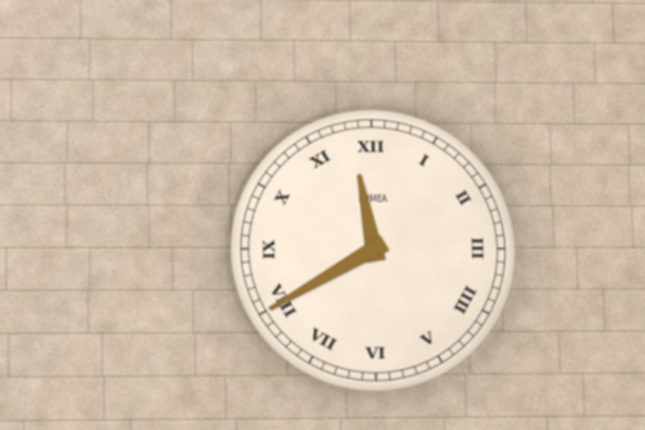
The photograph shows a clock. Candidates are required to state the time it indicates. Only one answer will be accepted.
11:40
